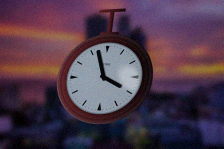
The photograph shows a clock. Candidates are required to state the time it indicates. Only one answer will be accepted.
3:57
